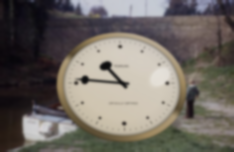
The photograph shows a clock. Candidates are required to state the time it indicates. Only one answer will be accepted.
10:46
